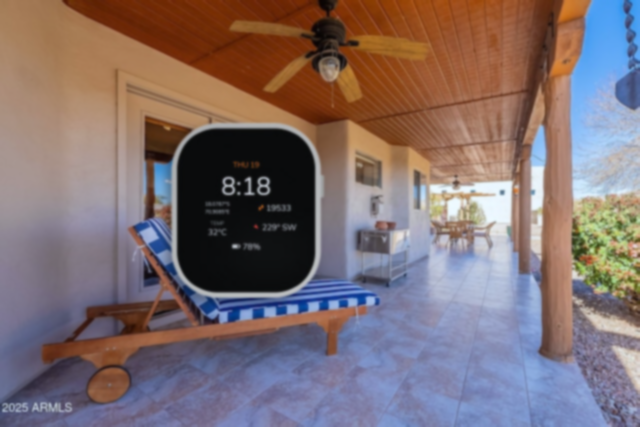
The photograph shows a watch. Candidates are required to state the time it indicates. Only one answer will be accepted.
8:18
